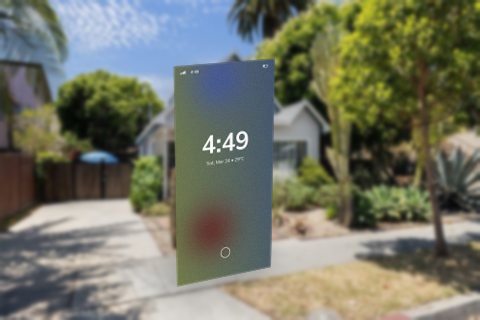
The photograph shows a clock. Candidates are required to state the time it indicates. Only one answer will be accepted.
4:49
